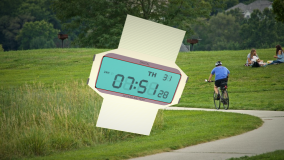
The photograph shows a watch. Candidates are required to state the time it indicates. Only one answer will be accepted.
7:51:28
